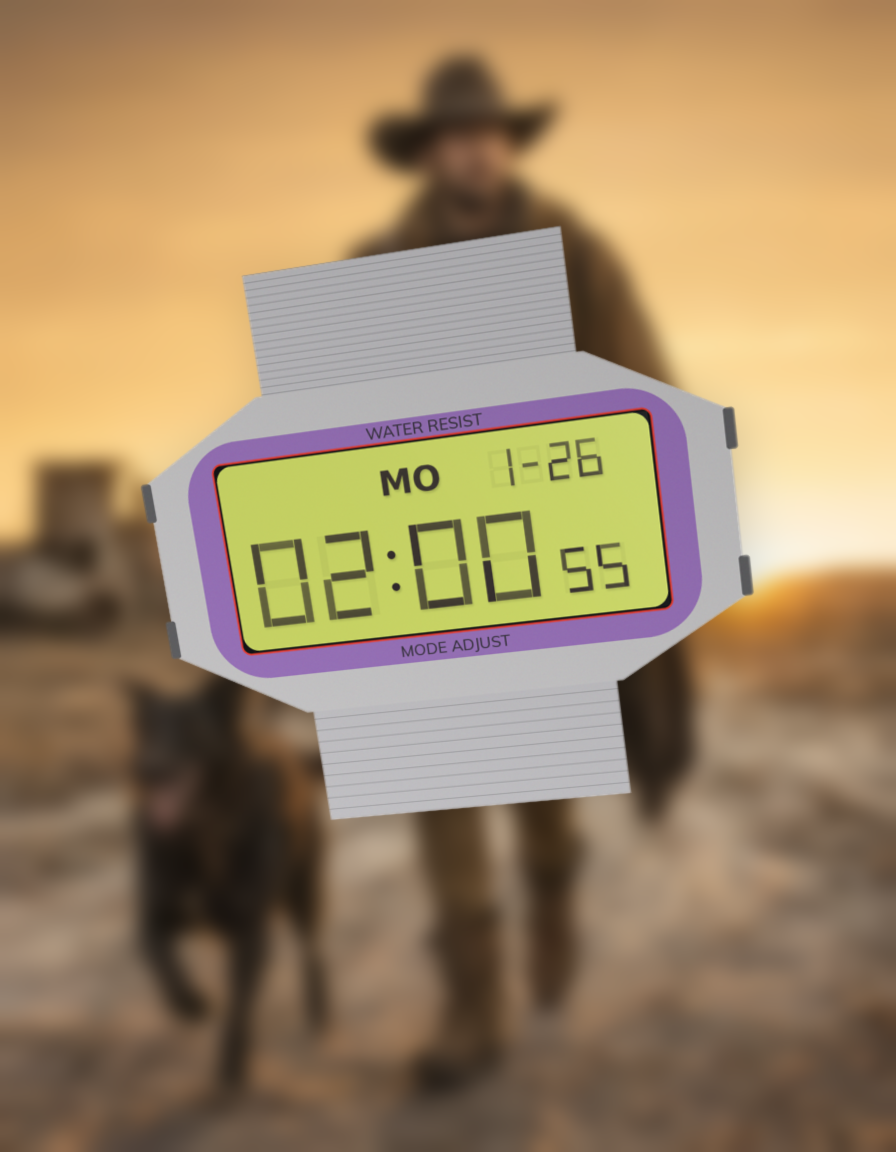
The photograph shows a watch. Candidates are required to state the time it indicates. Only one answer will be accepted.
2:00:55
